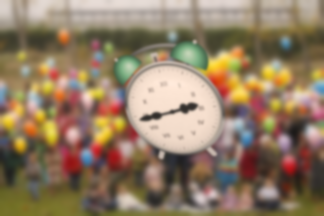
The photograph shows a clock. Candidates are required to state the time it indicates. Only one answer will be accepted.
2:44
